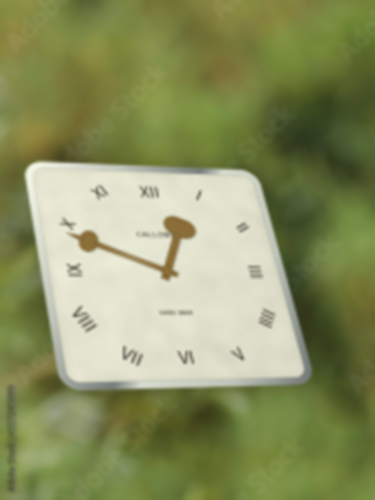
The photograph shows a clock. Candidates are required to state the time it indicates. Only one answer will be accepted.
12:49
